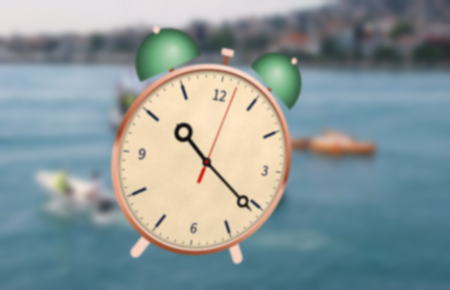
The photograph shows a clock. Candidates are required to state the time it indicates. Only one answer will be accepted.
10:21:02
